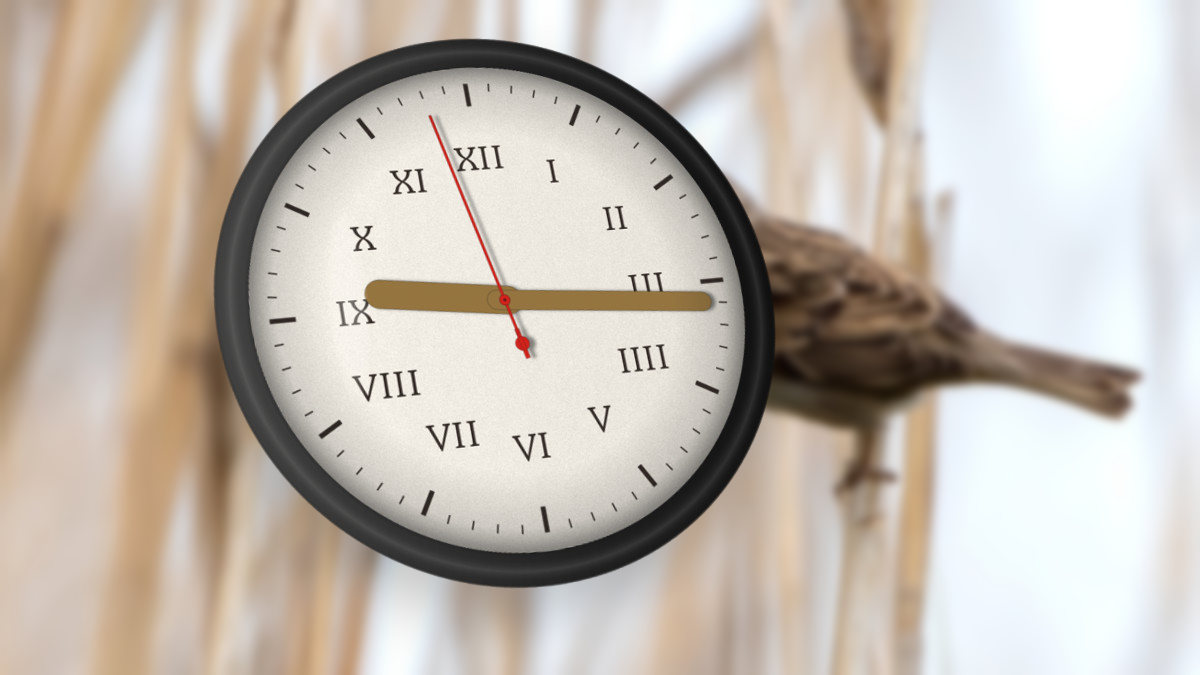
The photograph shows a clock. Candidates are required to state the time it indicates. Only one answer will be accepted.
9:15:58
